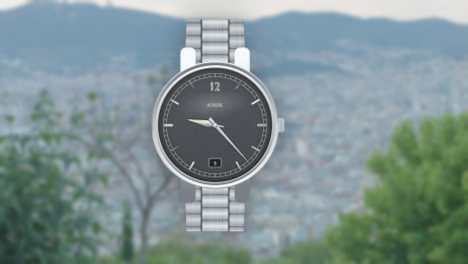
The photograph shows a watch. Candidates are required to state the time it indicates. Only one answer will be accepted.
9:23
